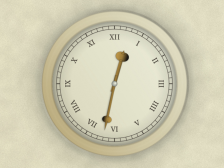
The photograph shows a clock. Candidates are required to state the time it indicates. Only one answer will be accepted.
12:32
